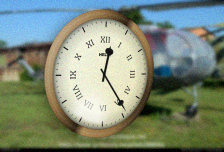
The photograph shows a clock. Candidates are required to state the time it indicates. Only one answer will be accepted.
12:24
